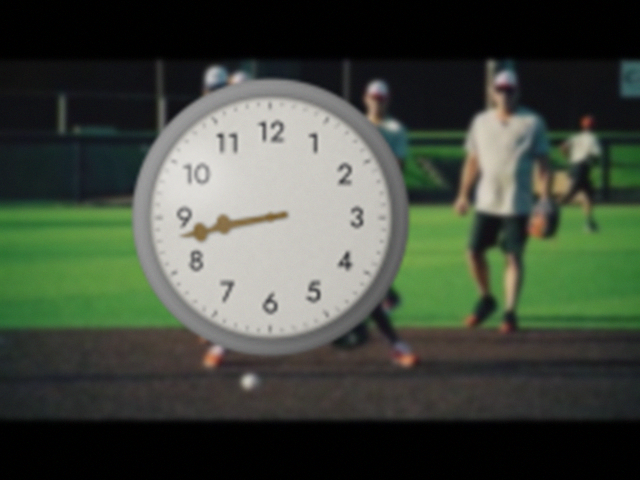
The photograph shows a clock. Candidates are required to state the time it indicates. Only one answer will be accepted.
8:43
